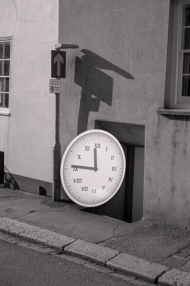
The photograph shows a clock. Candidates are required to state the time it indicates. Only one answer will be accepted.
11:46
